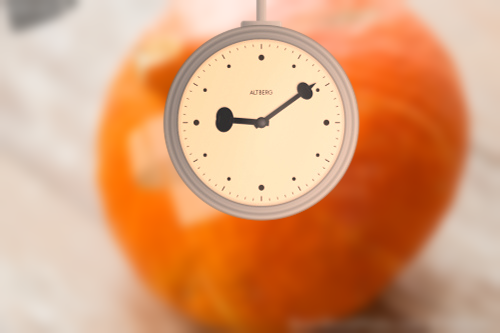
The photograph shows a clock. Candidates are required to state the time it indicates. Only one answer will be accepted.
9:09
